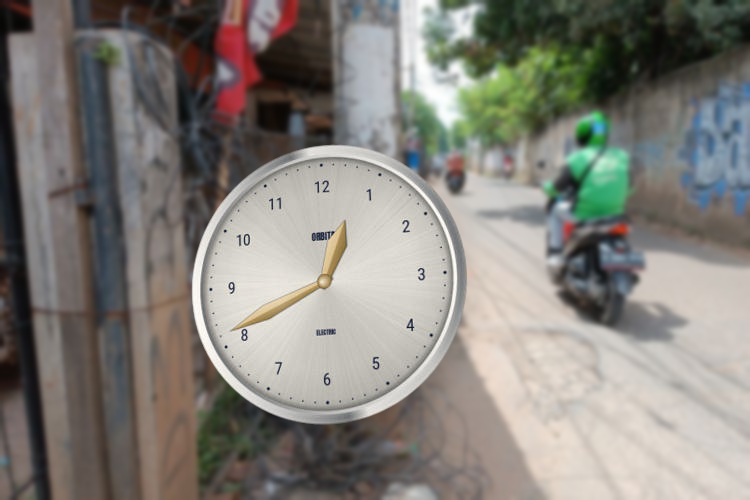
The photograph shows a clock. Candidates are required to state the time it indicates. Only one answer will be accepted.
12:41
